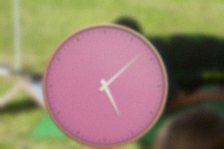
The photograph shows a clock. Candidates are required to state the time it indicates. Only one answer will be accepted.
5:08
